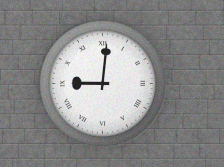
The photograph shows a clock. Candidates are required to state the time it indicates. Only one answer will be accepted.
9:01
